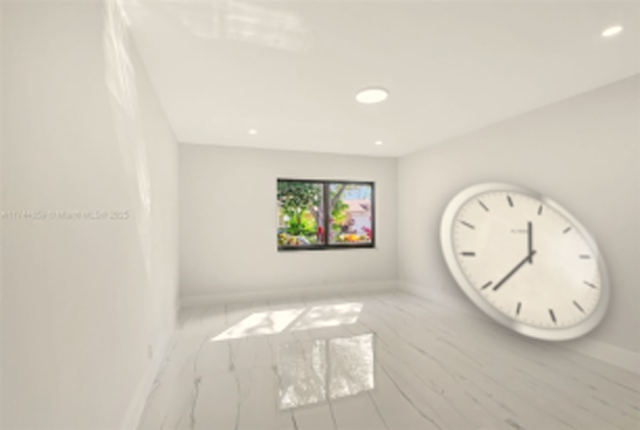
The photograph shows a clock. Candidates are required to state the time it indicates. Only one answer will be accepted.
12:39
